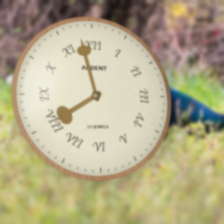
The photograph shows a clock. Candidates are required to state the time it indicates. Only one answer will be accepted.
7:58
